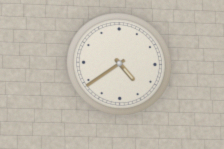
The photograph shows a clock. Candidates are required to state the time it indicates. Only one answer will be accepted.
4:39
